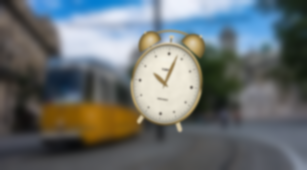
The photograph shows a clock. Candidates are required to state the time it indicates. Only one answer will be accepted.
10:03
